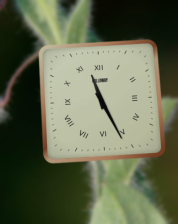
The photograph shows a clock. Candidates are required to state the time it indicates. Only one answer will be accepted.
11:26
